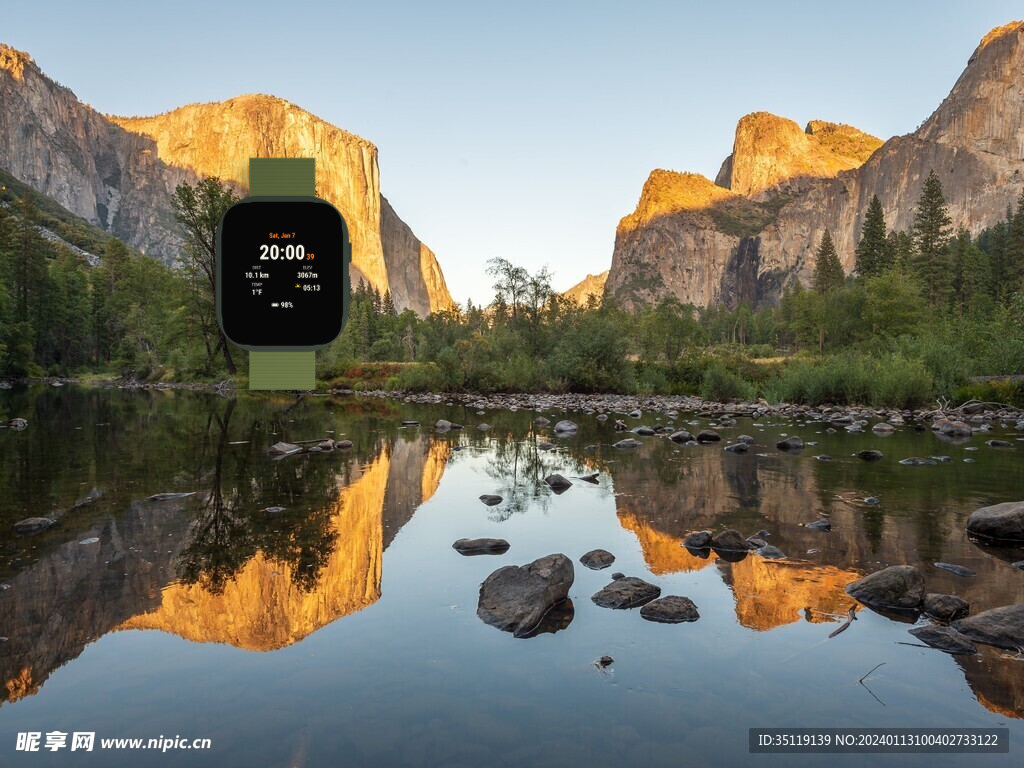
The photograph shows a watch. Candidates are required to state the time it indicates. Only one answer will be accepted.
20:00
